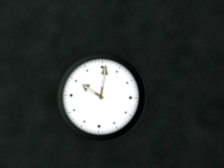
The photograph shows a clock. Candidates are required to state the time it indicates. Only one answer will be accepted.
10:01
